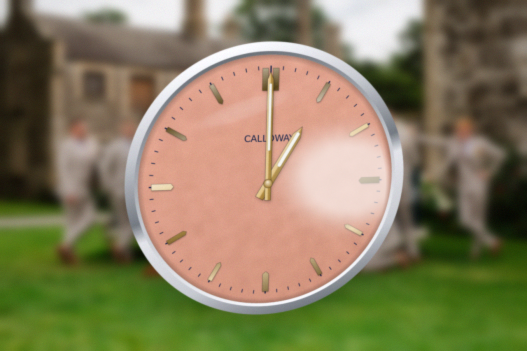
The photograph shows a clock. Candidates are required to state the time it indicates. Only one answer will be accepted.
1:00
